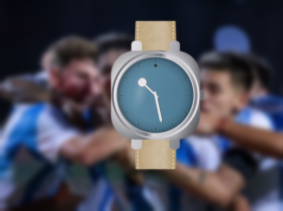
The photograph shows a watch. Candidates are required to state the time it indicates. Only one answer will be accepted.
10:28
